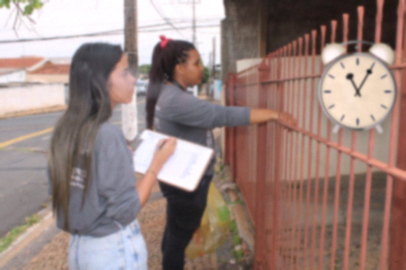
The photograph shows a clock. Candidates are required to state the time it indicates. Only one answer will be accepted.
11:05
